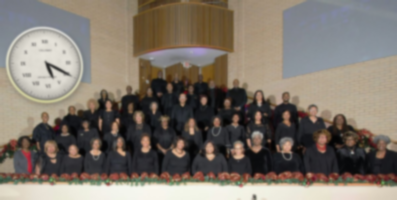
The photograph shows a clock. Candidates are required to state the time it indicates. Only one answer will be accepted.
5:20
